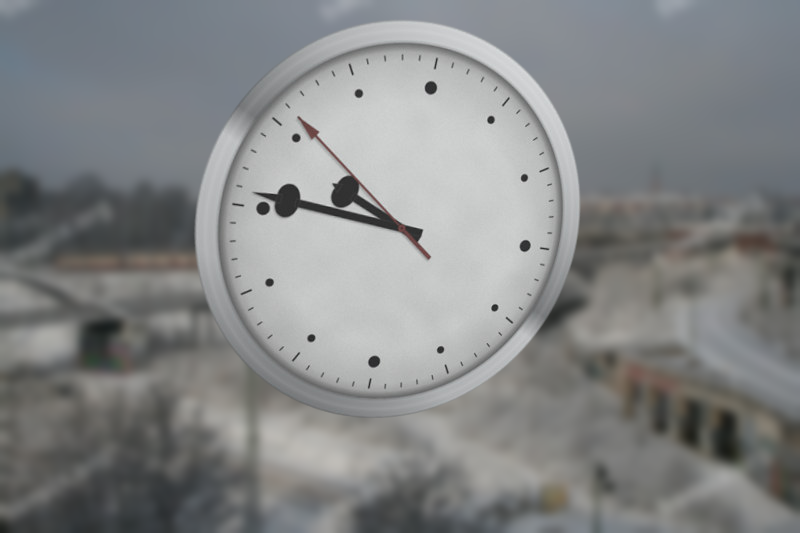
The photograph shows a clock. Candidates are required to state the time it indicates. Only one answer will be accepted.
9:45:51
